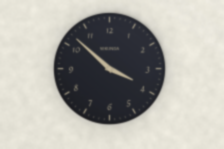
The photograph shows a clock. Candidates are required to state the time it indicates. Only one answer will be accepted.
3:52
